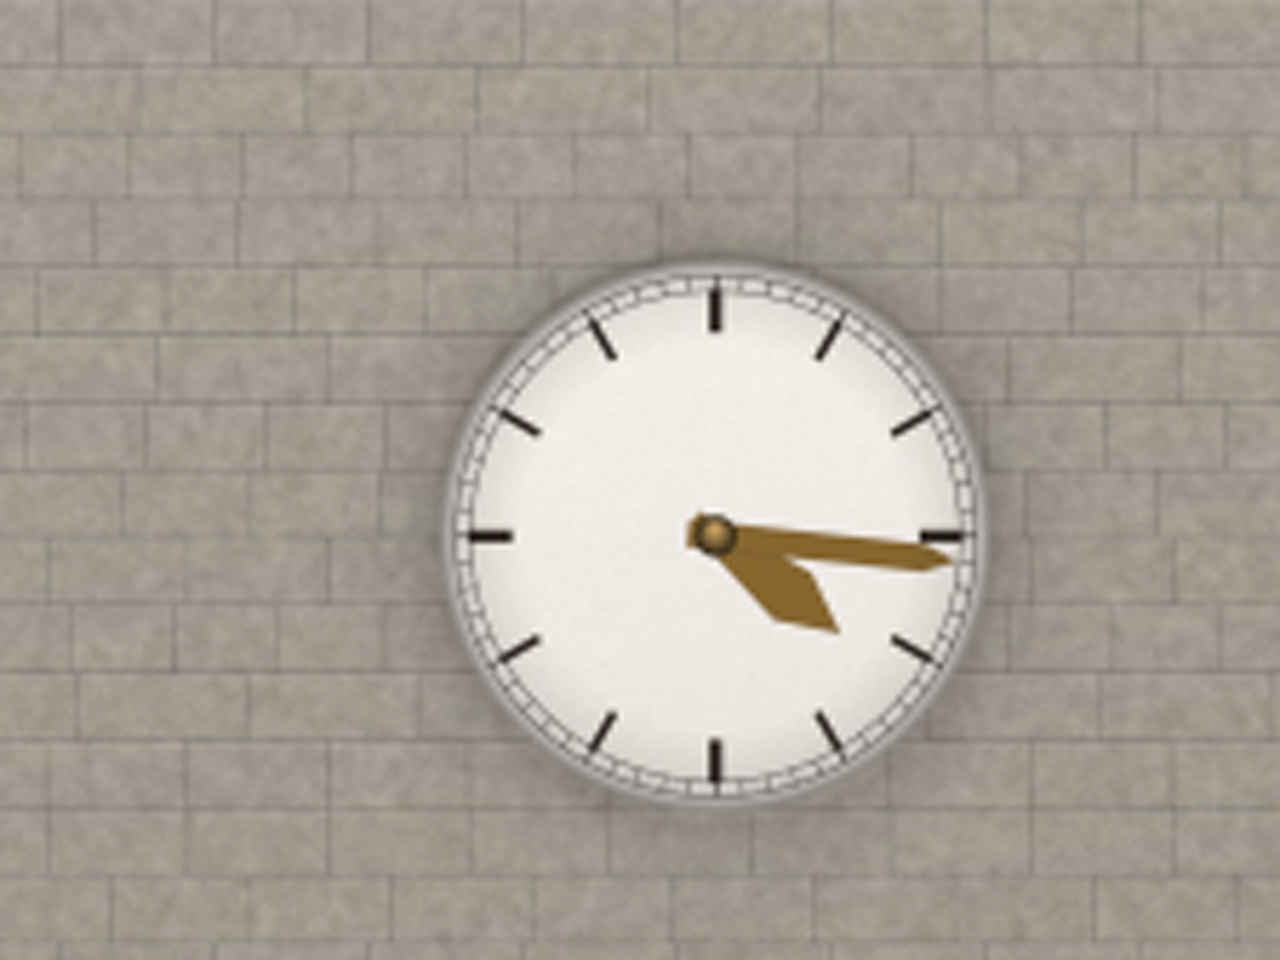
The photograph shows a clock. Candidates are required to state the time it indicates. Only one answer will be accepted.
4:16
